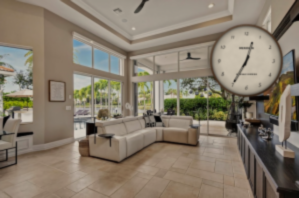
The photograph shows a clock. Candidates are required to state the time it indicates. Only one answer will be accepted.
12:35
